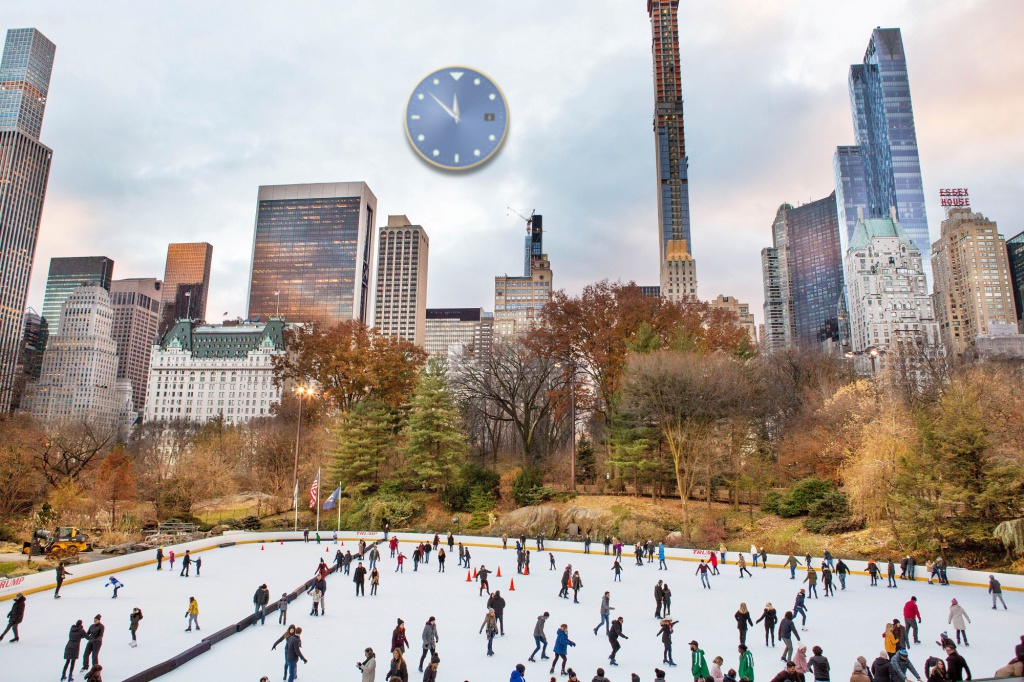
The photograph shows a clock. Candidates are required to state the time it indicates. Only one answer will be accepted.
11:52
